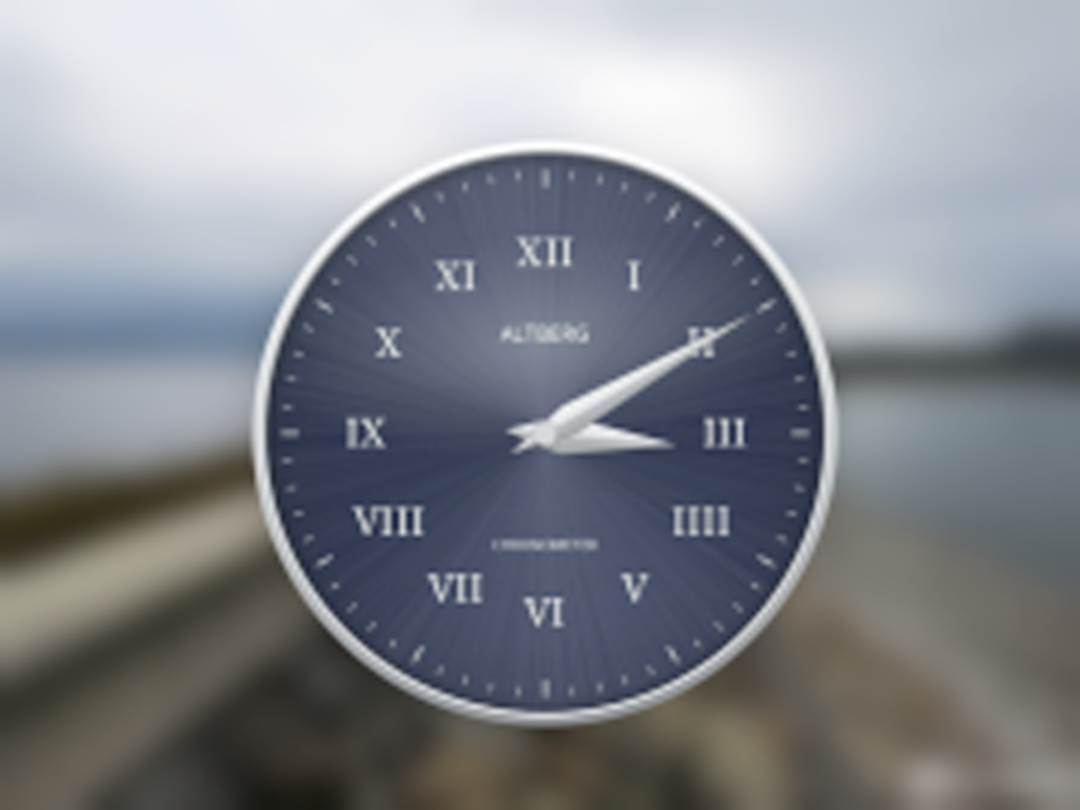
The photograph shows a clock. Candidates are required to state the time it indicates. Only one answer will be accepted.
3:10
